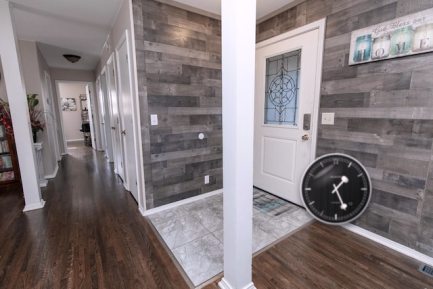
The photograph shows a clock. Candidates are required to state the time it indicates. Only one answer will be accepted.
1:26
